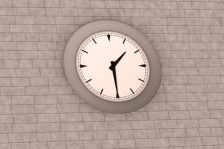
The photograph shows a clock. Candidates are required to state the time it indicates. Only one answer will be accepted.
1:30
